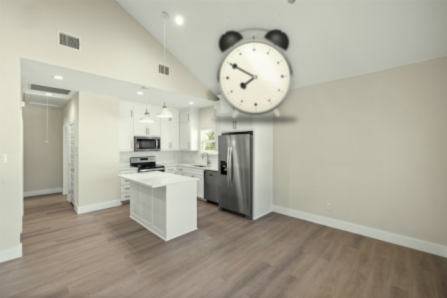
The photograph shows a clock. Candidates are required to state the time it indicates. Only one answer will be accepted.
7:50
